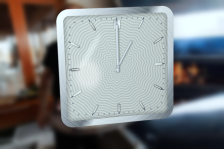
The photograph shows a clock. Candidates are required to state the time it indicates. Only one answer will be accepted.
1:00
